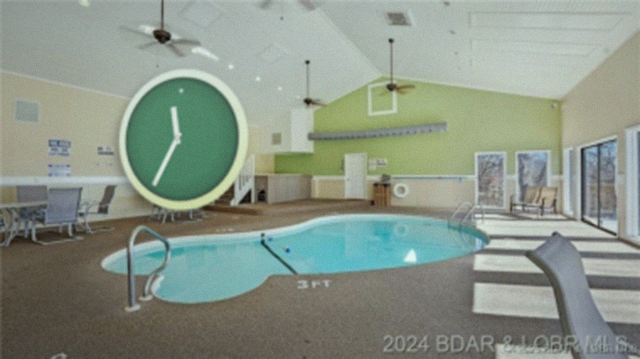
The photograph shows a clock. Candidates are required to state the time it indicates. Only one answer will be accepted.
11:34
